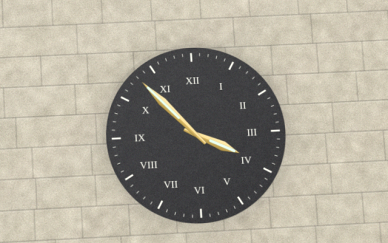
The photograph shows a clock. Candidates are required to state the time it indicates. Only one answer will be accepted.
3:53
